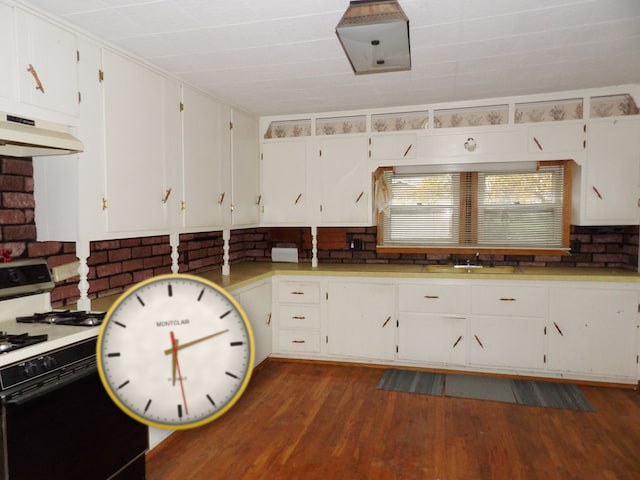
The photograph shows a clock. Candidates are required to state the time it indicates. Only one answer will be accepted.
6:12:29
